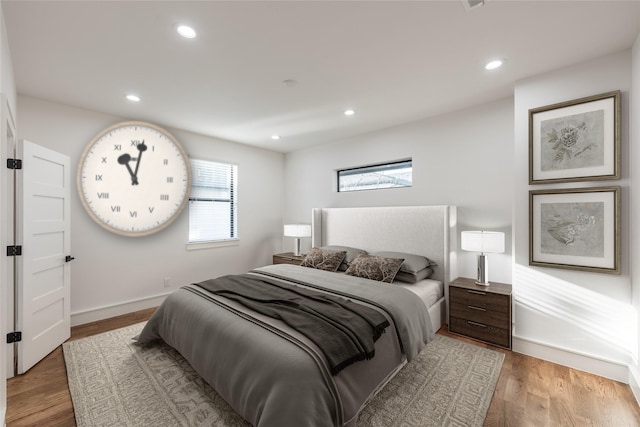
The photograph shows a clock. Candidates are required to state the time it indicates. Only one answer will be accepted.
11:02
